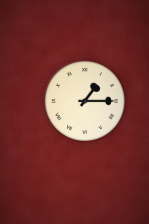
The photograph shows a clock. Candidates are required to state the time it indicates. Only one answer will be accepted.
1:15
